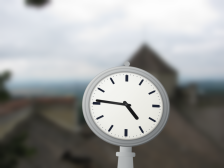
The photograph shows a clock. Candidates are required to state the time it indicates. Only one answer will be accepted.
4:46
